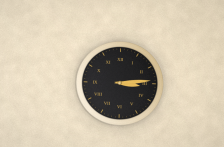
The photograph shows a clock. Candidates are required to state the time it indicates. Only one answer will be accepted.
3:14
